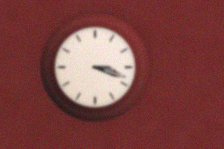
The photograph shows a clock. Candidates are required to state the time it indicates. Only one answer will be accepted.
3:18
